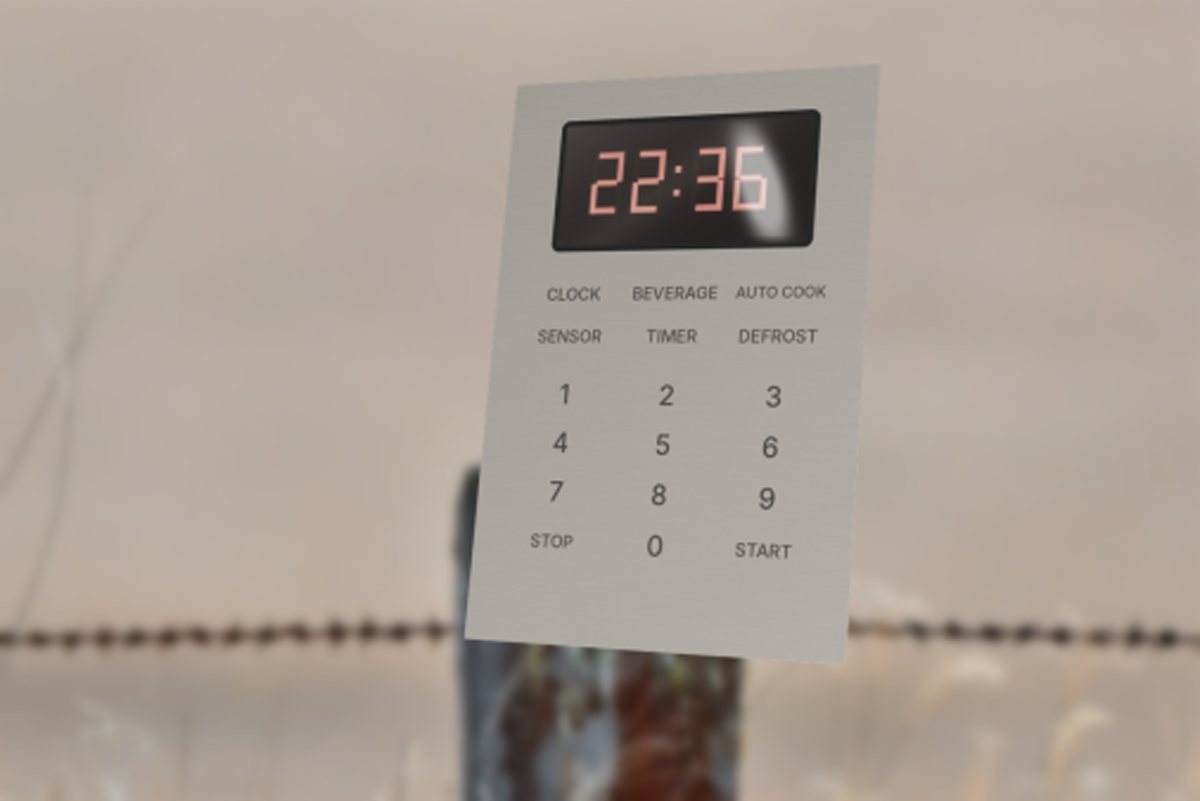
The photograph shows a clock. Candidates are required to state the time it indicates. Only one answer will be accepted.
22:36
